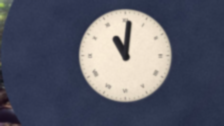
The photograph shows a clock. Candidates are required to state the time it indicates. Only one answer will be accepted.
11:01
